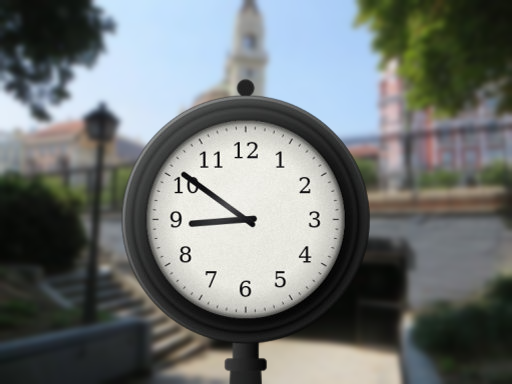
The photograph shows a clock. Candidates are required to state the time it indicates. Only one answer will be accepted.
8:51
